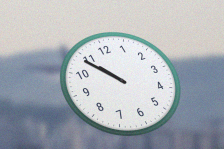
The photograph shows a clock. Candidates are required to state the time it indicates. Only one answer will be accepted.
10:54
